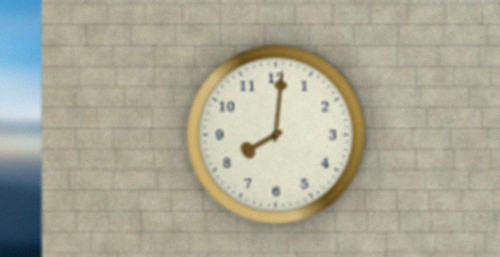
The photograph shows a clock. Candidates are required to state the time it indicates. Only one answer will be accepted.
8:01
